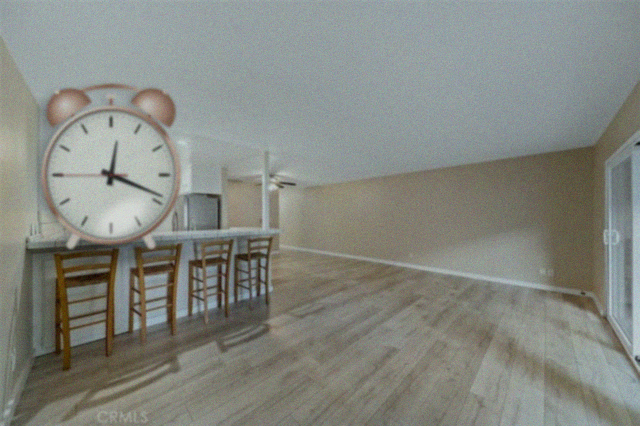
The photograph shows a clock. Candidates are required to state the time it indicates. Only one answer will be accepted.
12:18:45
